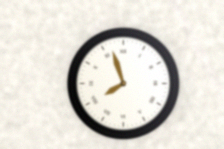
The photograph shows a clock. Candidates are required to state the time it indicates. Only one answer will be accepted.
7:57
